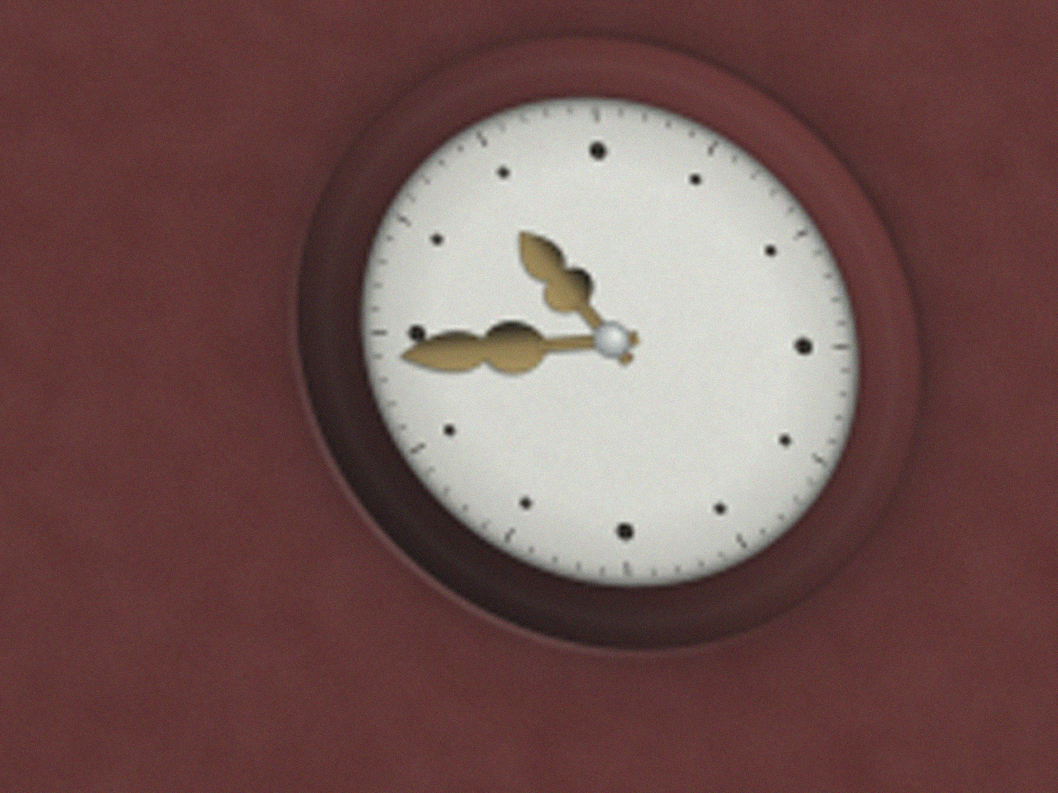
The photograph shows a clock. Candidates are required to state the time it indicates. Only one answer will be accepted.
10:44
